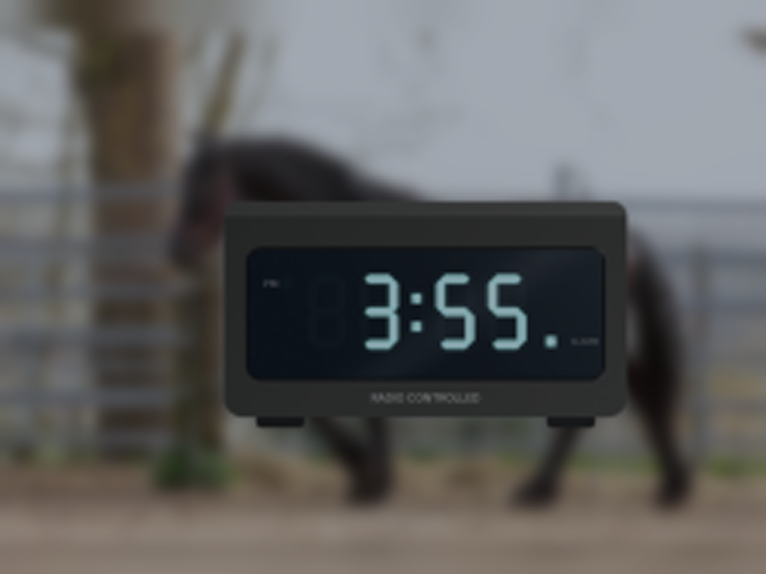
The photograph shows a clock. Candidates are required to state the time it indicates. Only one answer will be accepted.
3:55
